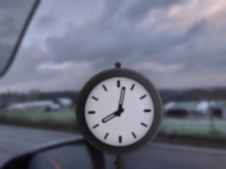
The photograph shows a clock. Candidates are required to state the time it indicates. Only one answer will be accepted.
8:02
